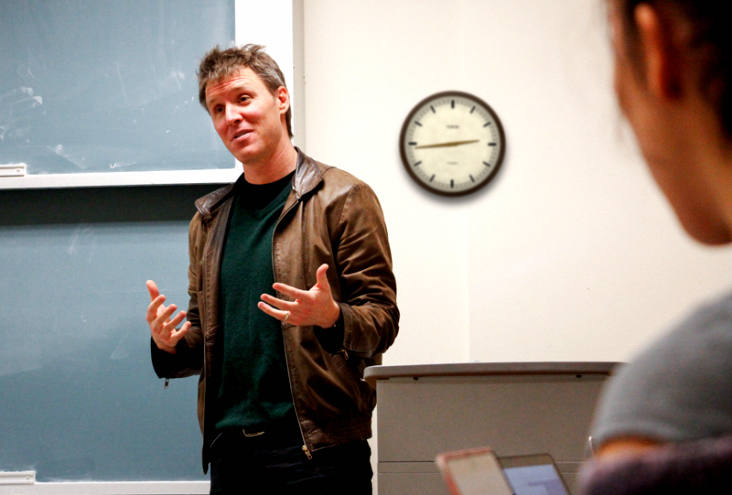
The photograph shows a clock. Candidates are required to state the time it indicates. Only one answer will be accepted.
2:44
